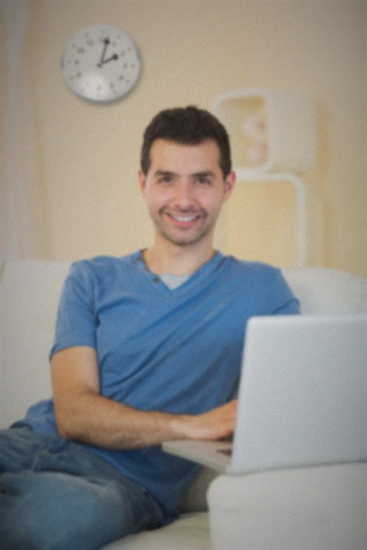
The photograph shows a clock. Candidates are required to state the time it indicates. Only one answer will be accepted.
2:02
